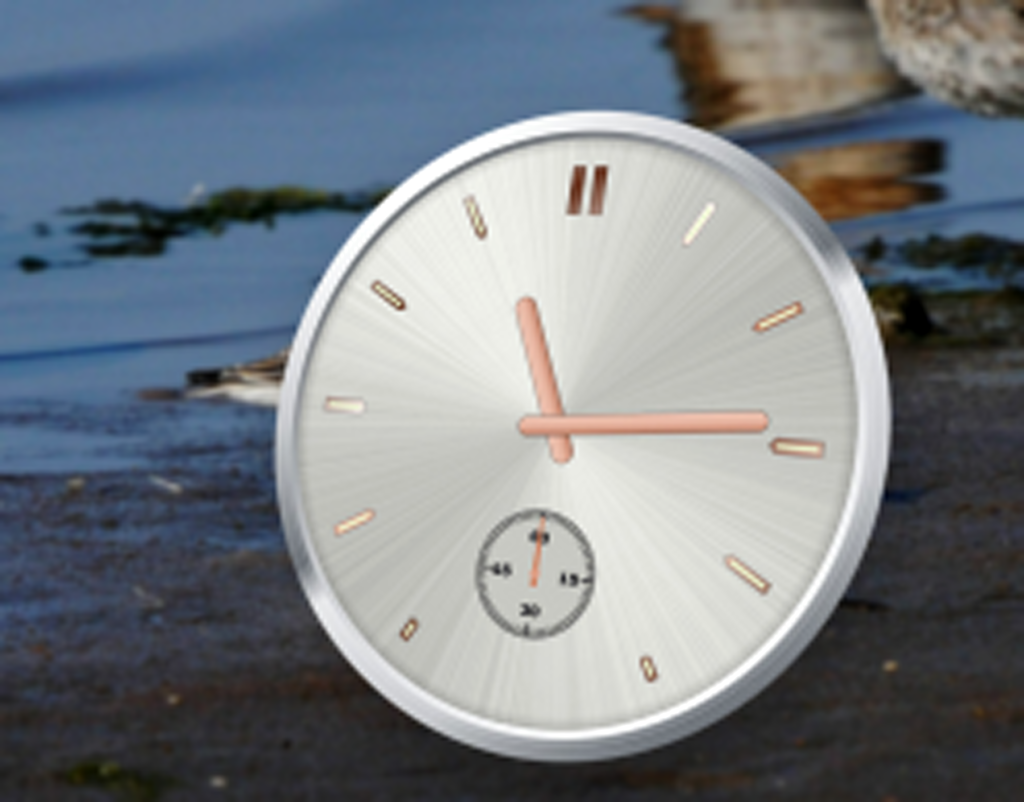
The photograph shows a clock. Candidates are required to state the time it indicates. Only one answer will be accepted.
11:14
